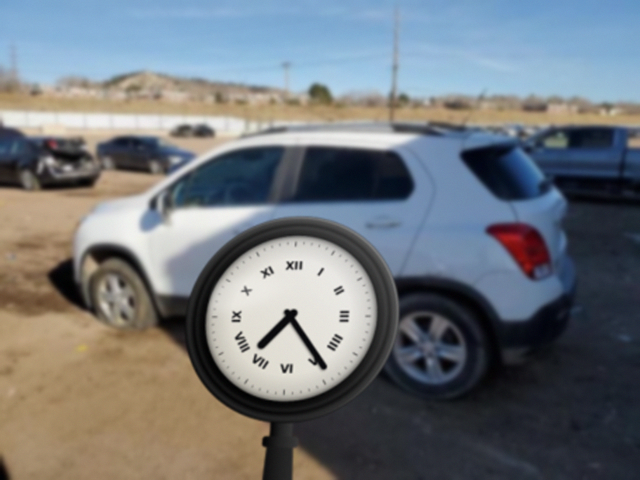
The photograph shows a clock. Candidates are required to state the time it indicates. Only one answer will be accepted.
7:24
